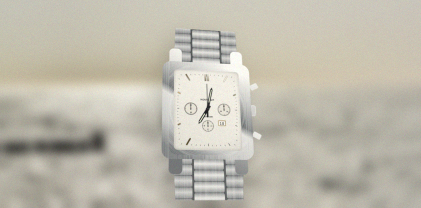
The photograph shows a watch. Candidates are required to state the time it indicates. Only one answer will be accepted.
7:02
